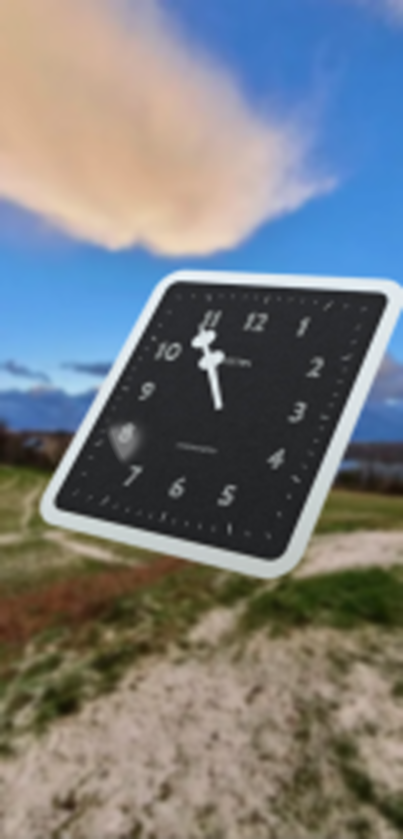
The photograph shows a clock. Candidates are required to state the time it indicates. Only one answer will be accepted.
10:54
